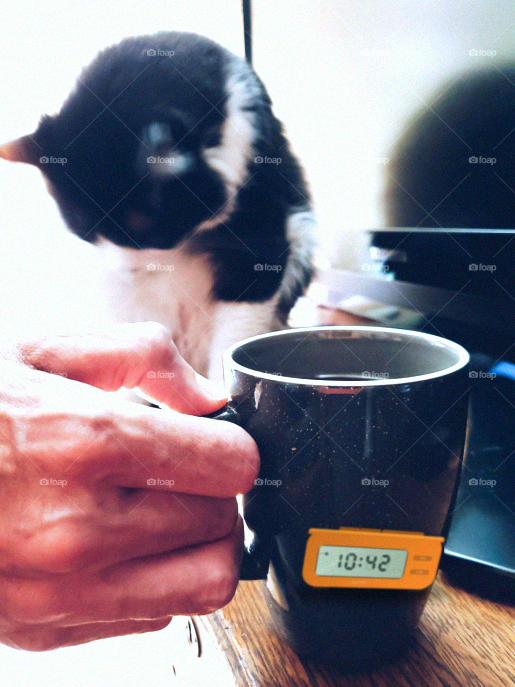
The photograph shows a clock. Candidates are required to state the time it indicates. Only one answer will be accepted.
10:42
